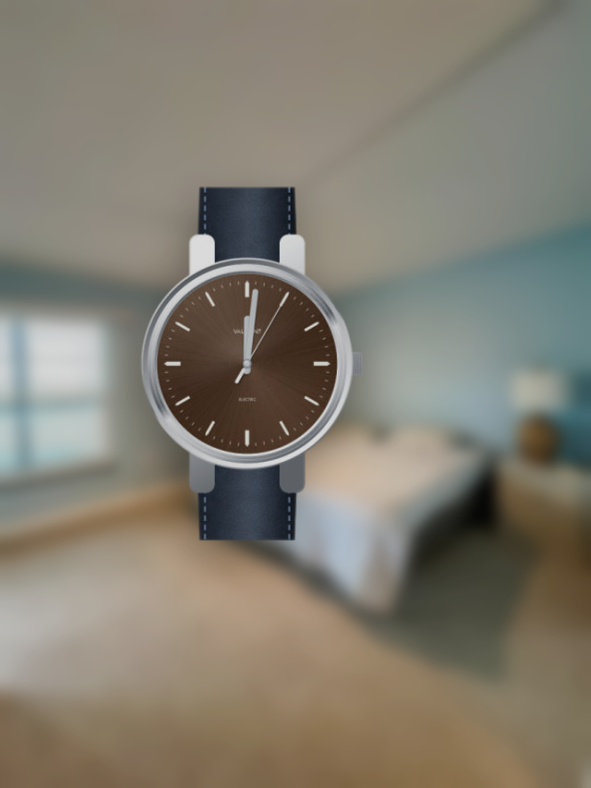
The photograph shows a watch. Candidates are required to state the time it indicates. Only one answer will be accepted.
12:01:05
